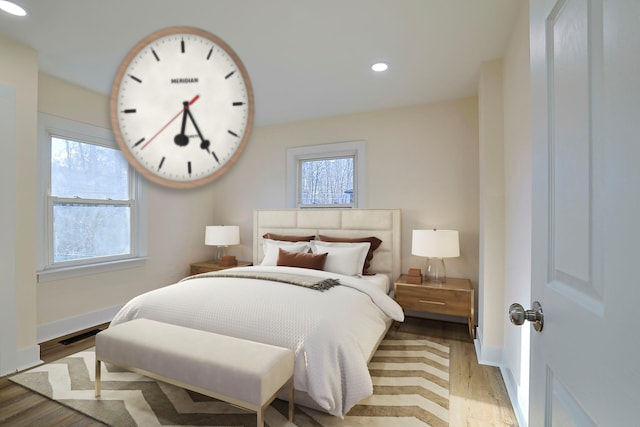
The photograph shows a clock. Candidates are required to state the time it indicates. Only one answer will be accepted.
6:25:39
